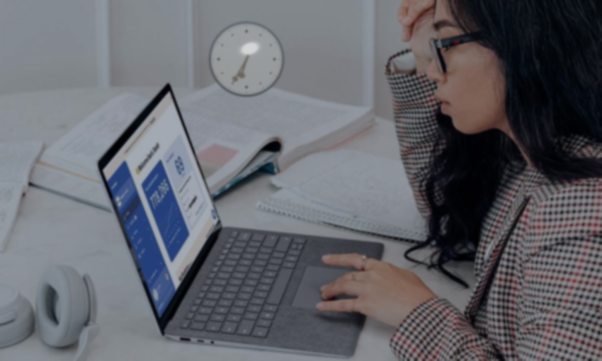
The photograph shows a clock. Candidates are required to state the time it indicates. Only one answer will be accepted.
6:35
